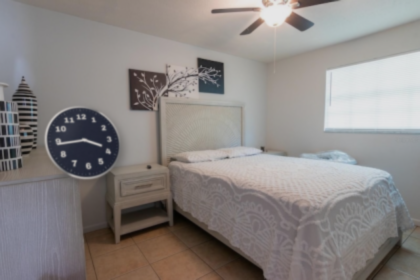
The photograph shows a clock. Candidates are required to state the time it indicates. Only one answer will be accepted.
3:44
